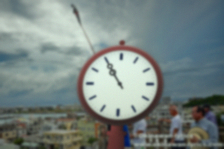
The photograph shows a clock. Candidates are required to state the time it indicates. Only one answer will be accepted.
10:55
